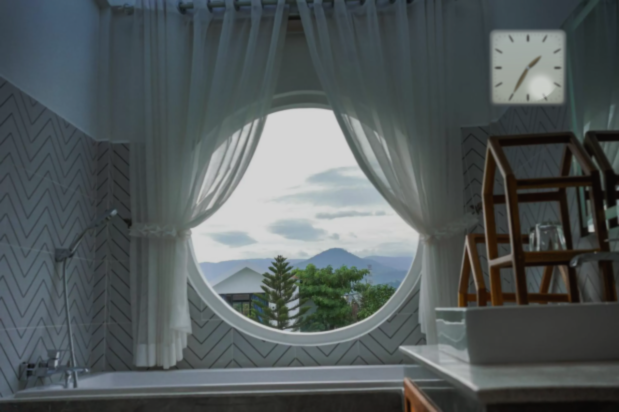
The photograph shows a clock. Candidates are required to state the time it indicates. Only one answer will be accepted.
1:35
